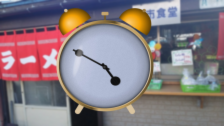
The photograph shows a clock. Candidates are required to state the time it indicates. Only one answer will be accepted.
4:50
